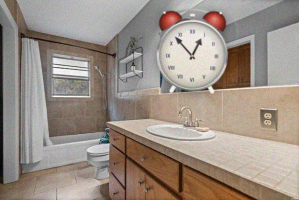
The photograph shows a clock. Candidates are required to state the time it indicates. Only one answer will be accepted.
12:53
